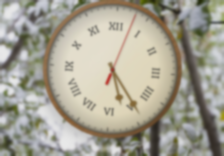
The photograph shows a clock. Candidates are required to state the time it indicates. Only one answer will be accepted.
5:24:03
